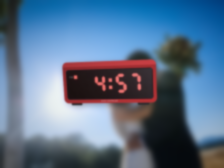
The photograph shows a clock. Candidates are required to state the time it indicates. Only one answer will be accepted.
4:57
